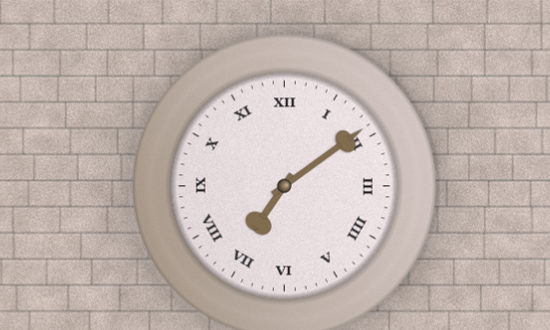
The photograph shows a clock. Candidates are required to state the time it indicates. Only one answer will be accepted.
7:09
